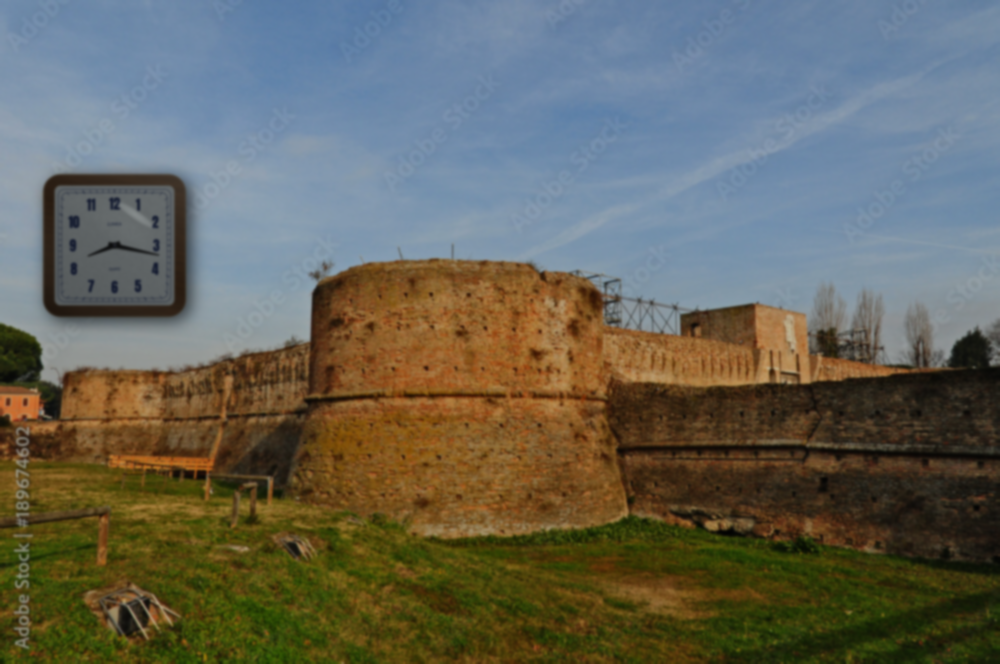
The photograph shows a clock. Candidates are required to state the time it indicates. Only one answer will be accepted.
8:17
